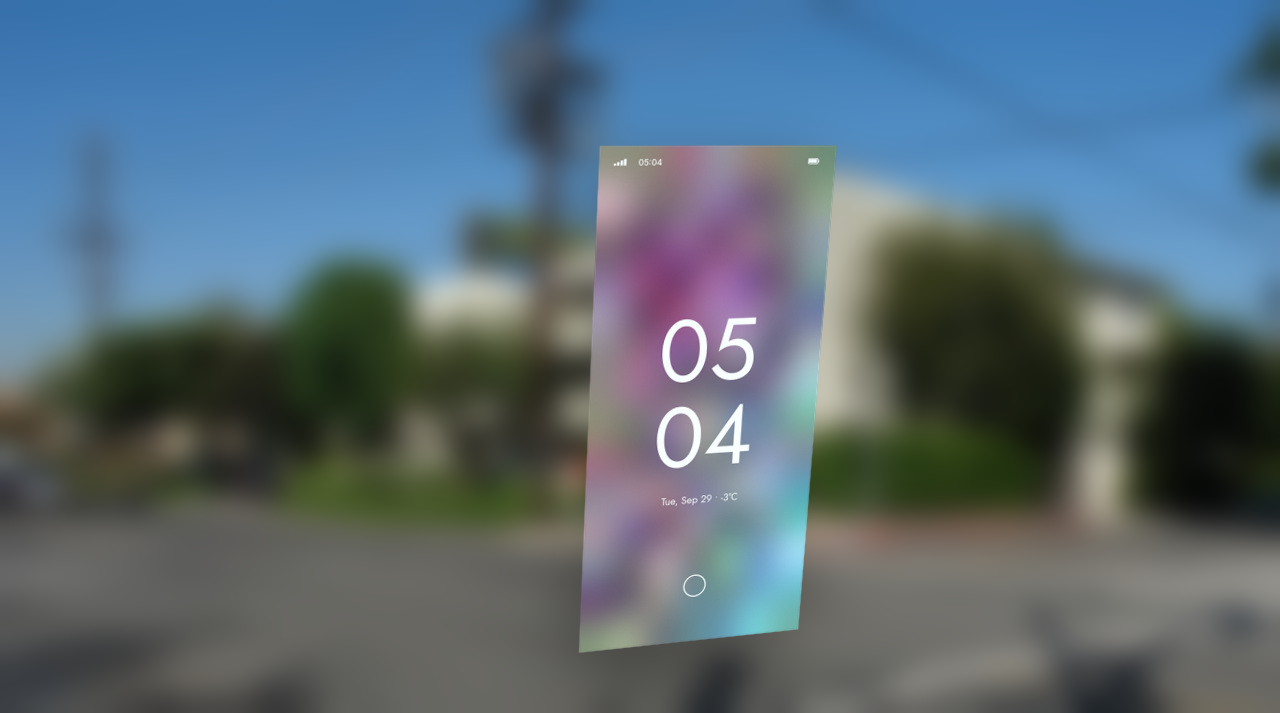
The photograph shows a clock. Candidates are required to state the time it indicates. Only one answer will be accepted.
5:04
